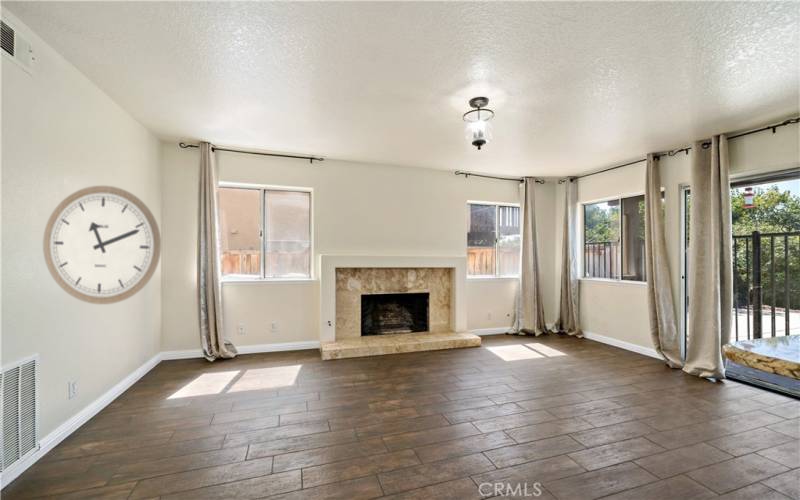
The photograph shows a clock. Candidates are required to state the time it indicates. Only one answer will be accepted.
11:11
